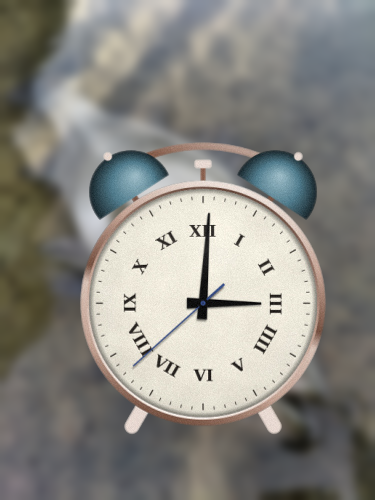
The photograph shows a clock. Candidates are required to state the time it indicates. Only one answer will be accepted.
3:00:38
